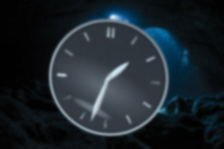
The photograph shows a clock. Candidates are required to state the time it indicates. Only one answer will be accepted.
1:33
